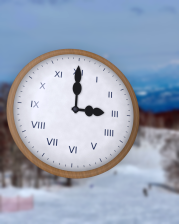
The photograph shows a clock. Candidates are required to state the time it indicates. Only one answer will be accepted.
3:00
